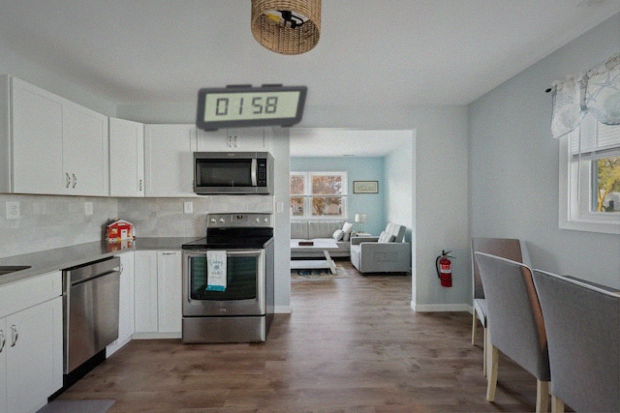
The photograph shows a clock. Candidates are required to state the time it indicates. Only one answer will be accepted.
1:58
